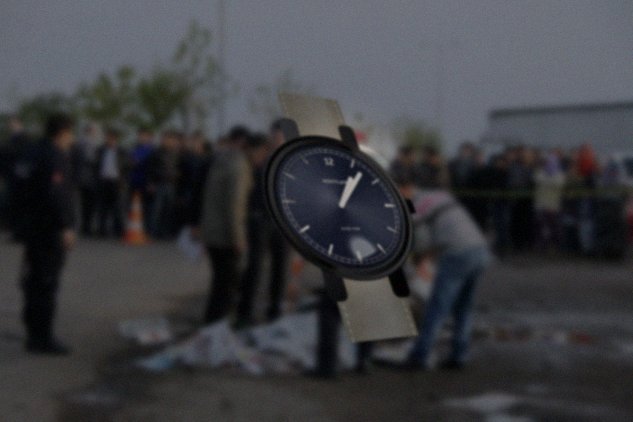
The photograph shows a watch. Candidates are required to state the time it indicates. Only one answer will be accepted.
1:07
